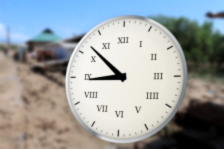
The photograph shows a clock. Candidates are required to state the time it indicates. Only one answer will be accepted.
8:52
